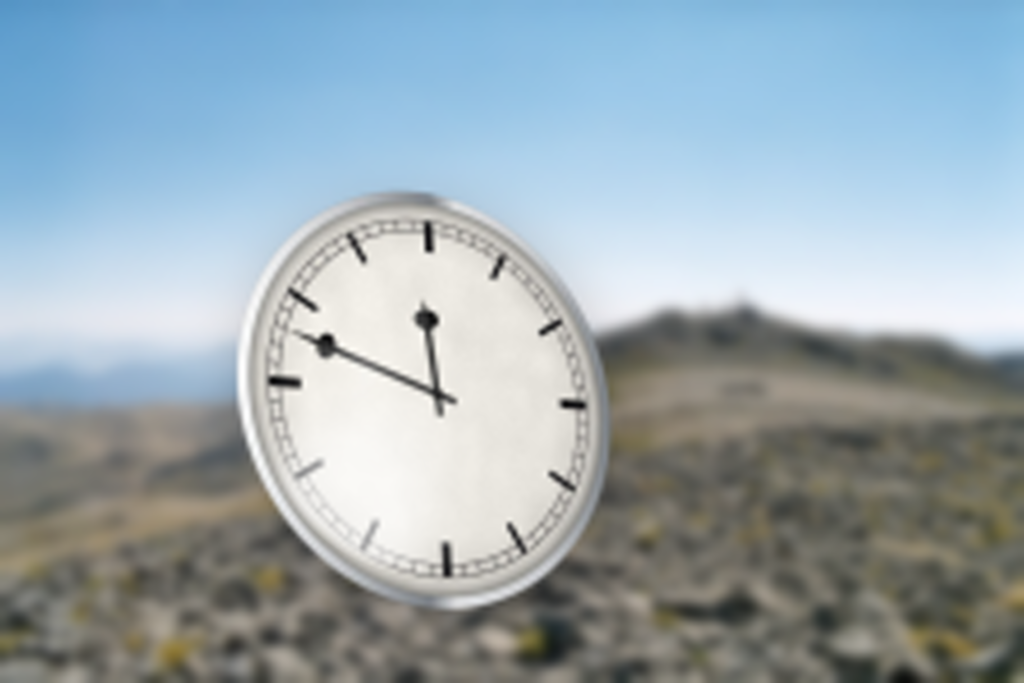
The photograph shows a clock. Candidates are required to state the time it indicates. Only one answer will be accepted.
11:48
